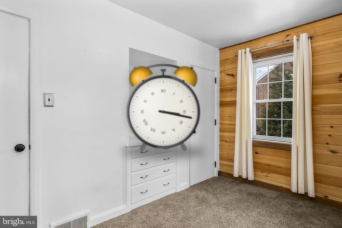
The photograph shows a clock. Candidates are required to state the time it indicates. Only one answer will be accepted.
3:17
